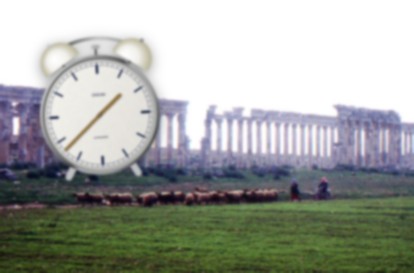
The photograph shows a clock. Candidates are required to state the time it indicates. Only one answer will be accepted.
1:38
